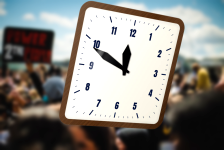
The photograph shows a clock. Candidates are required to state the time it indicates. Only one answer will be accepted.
11:49
